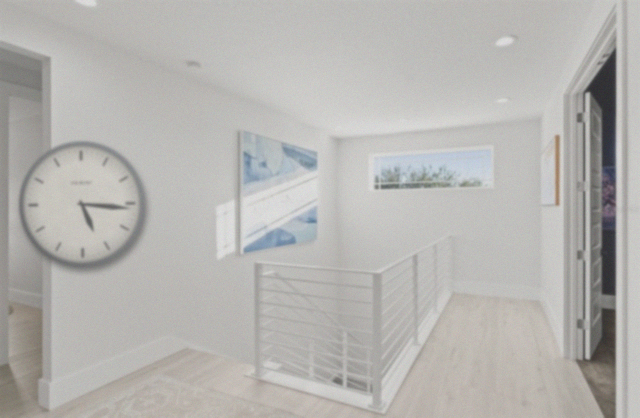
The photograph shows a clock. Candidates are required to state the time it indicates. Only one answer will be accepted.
5:16
